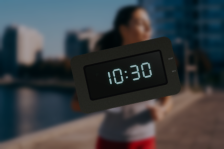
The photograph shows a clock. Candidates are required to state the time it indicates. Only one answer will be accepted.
10:30
